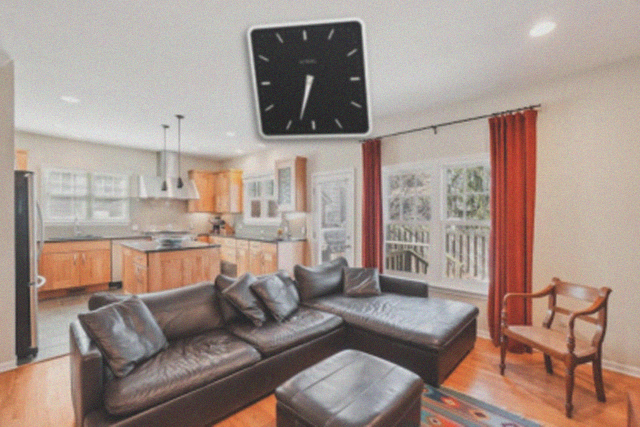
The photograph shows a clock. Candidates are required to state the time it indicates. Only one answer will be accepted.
6:33
